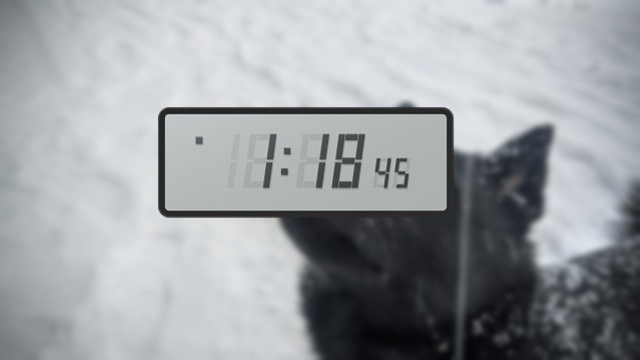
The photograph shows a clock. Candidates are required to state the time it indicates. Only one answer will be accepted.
1:18:45
